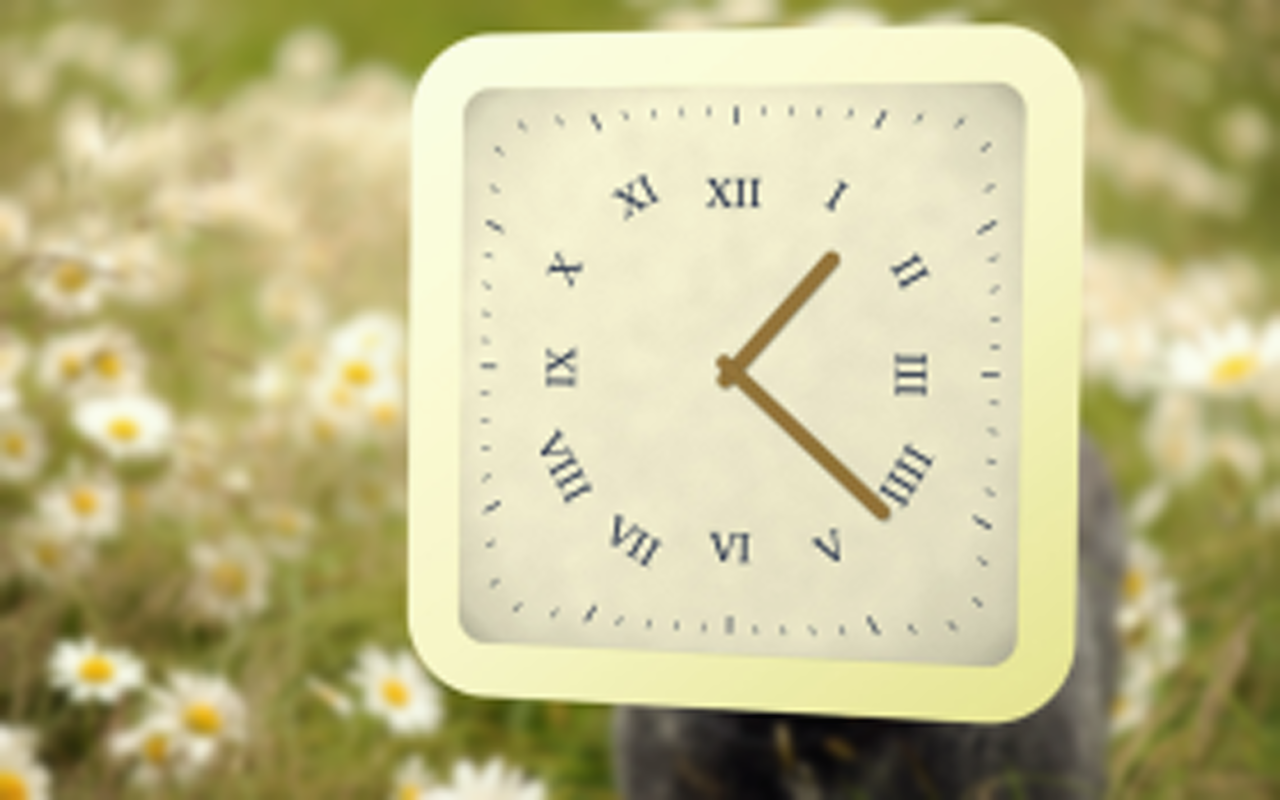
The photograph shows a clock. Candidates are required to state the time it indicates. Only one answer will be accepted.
1:22
